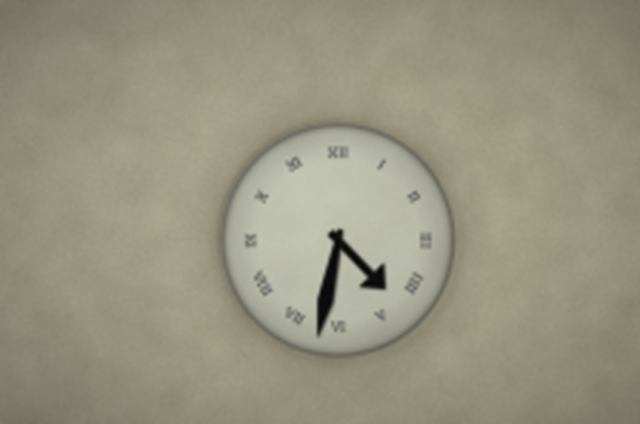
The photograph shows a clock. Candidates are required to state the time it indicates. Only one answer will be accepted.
4:32
